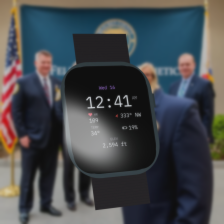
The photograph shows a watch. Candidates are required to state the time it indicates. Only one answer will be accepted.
12:41
